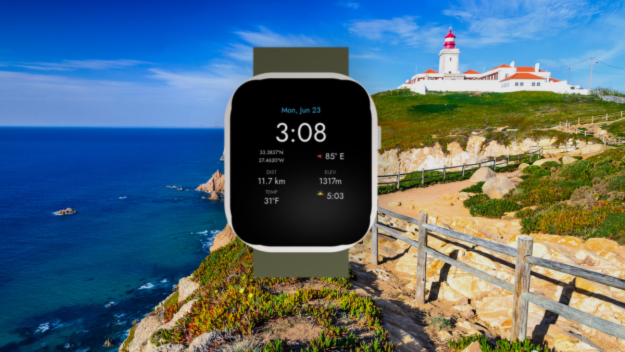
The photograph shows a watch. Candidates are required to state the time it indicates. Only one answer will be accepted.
3:08
